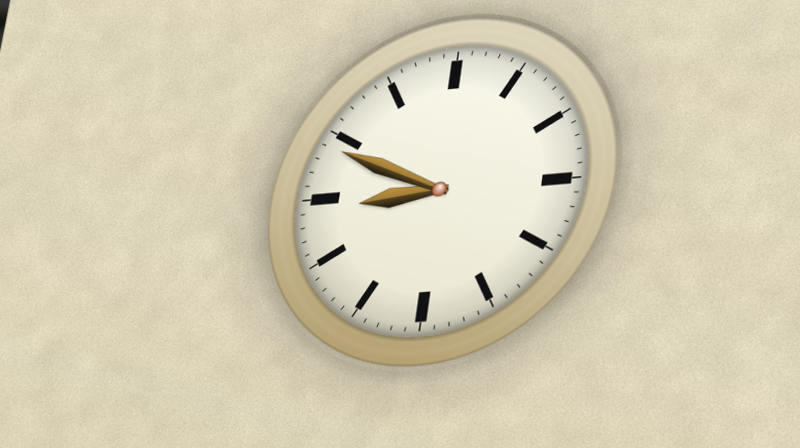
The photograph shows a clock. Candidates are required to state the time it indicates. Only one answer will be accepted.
8:49
